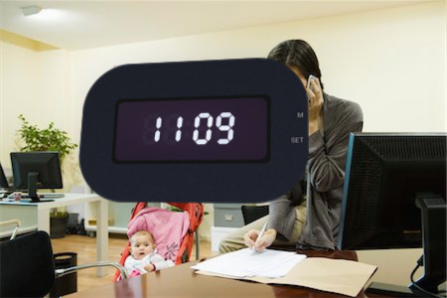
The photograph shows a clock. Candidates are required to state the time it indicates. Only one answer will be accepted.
11:09
